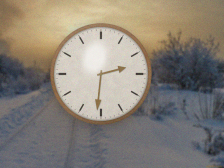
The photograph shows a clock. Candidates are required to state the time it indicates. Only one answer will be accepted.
2:31
